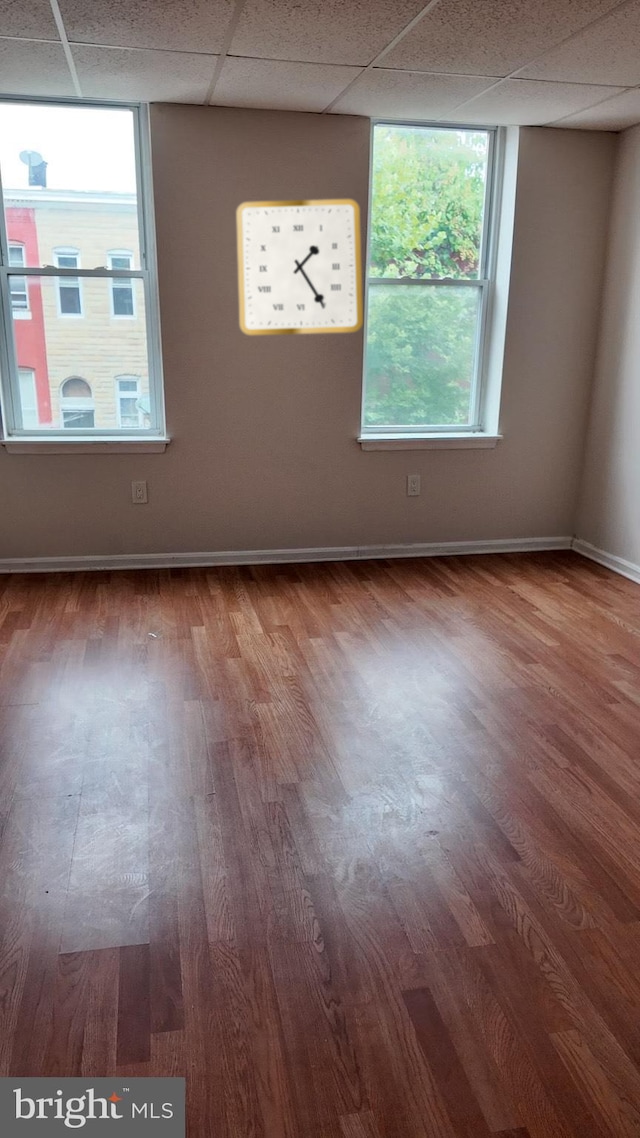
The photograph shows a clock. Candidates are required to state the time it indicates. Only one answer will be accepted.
1:25
